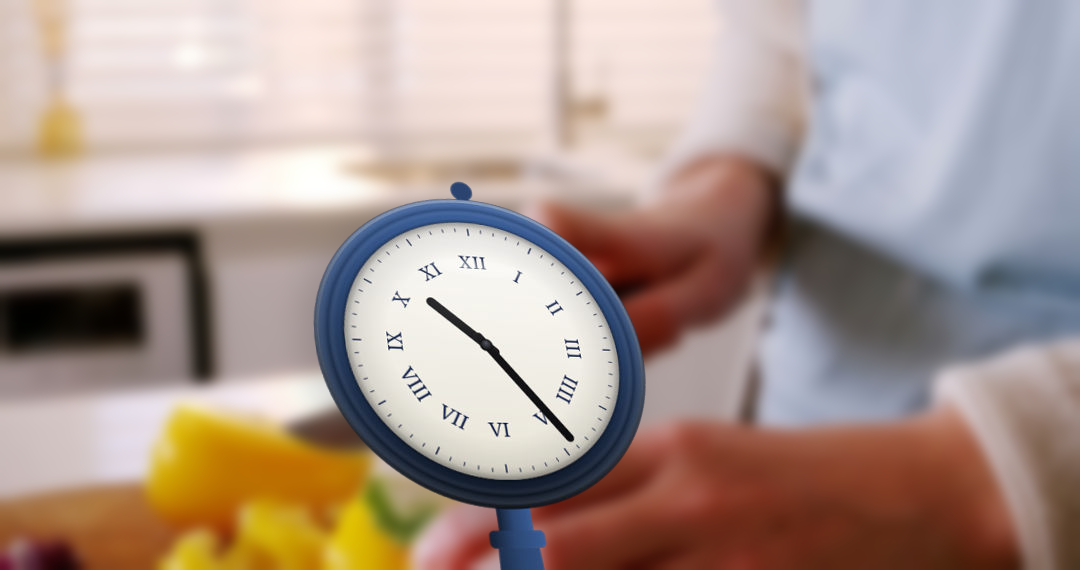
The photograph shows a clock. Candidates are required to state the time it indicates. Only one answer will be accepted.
10:24
